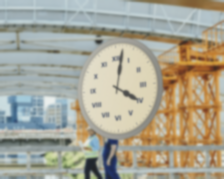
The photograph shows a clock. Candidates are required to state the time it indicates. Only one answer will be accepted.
4:02
